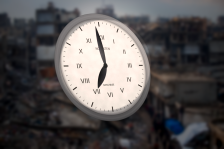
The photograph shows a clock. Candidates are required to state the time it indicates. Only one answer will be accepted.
6:59
